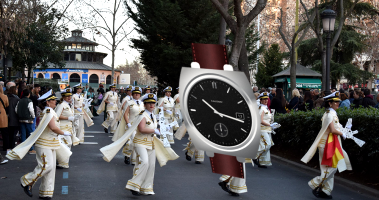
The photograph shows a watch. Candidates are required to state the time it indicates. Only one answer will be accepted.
10:17
